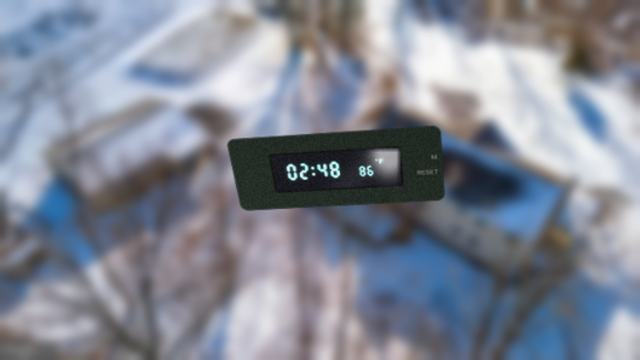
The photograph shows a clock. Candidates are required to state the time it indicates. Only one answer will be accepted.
2:48
